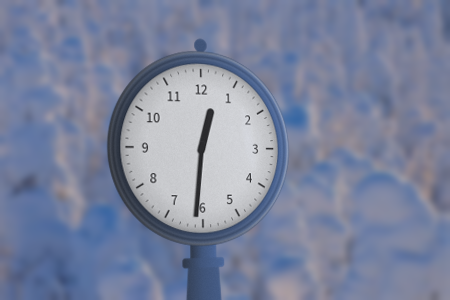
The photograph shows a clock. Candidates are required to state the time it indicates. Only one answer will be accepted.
12:31
